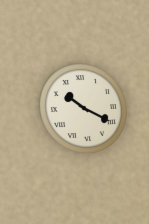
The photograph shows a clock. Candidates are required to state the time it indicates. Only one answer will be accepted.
10:20
